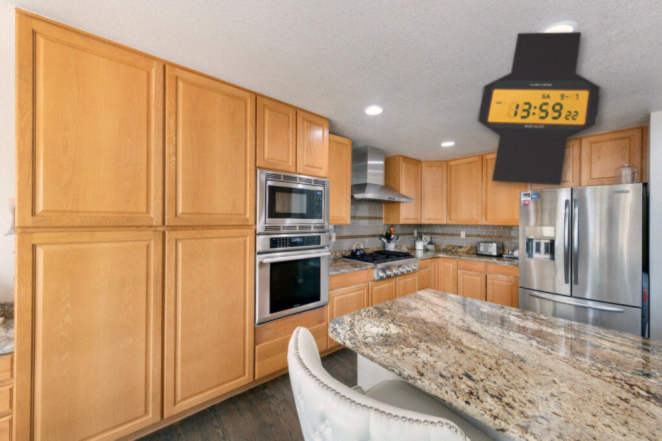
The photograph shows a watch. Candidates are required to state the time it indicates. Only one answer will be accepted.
13:59
